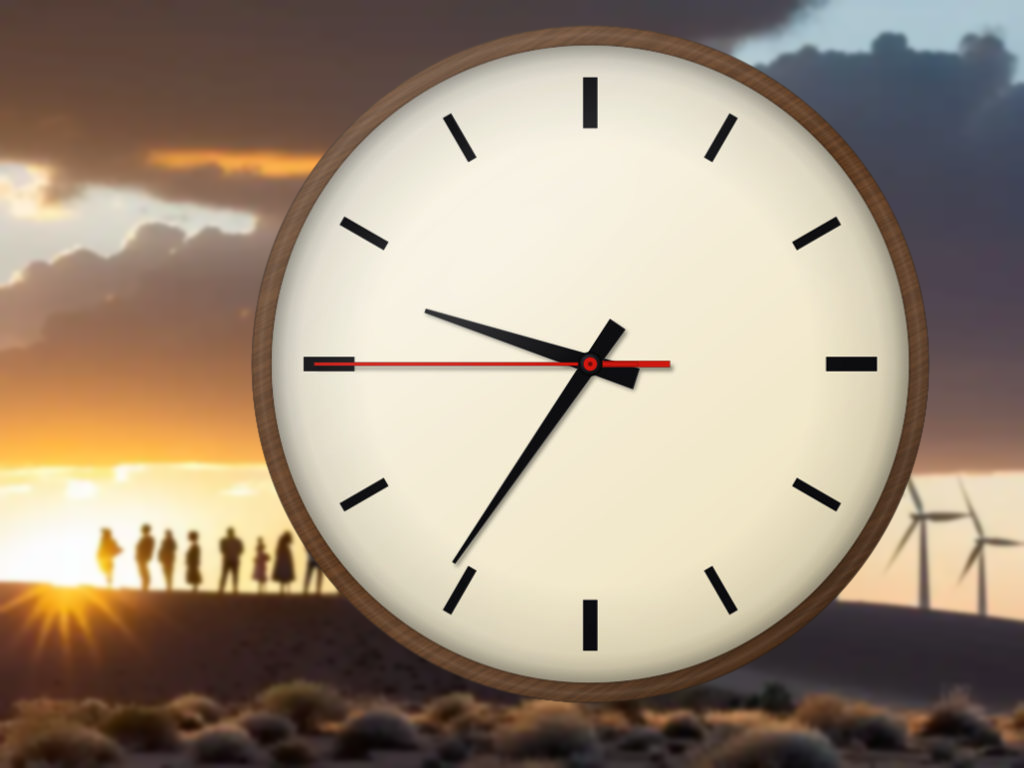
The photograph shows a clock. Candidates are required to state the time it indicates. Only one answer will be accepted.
9:35:45
